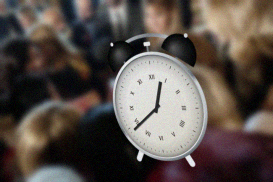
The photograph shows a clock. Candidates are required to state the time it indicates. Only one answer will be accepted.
12:39
